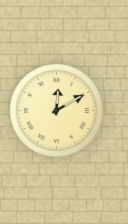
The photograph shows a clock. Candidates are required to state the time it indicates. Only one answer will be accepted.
12:10
